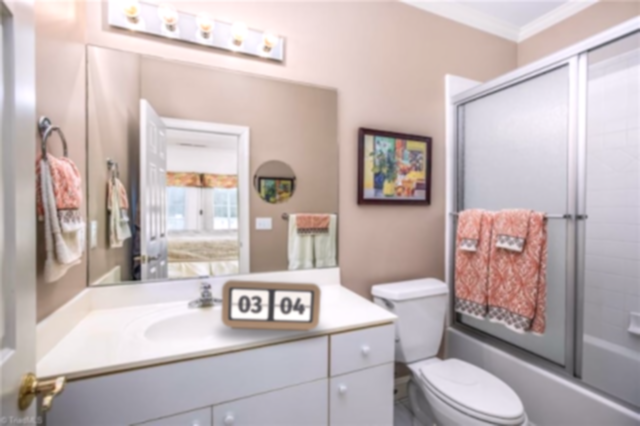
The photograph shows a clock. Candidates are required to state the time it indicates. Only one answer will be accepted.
3:04
